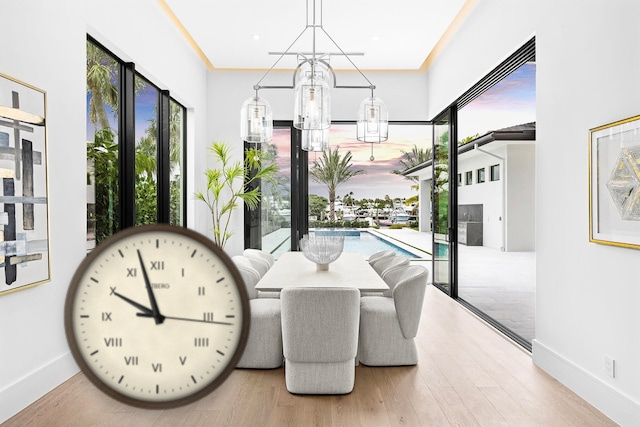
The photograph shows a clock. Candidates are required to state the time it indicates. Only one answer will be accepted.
9:57:16
